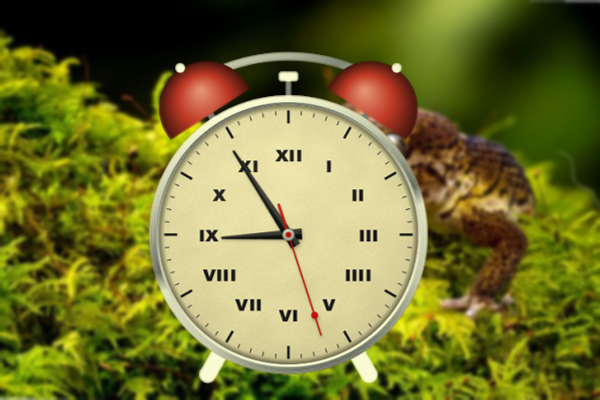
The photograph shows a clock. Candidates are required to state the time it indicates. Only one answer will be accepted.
8:54:27
